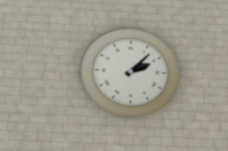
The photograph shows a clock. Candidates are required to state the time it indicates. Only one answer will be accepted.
2:07
